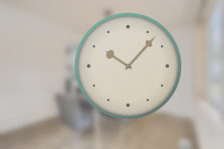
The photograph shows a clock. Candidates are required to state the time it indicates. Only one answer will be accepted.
10:07
